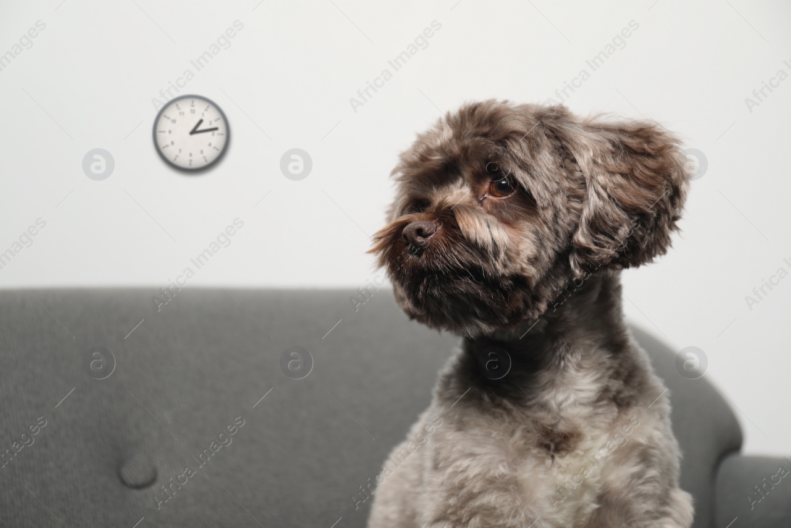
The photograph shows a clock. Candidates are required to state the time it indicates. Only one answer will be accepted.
1:13
